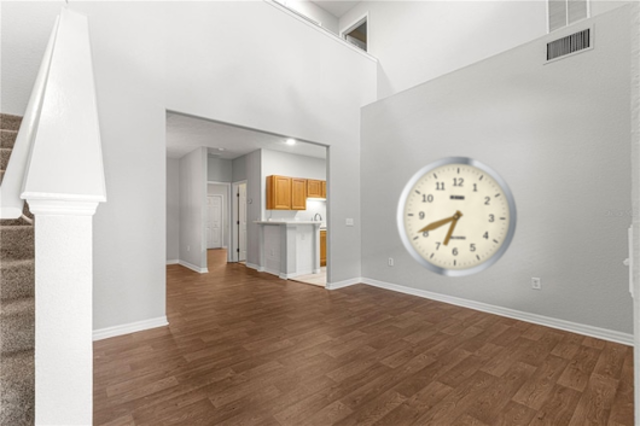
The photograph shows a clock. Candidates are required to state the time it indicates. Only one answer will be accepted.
6:41
